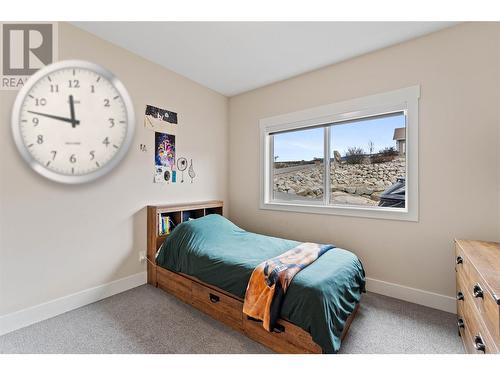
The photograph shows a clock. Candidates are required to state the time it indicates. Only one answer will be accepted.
11:47
